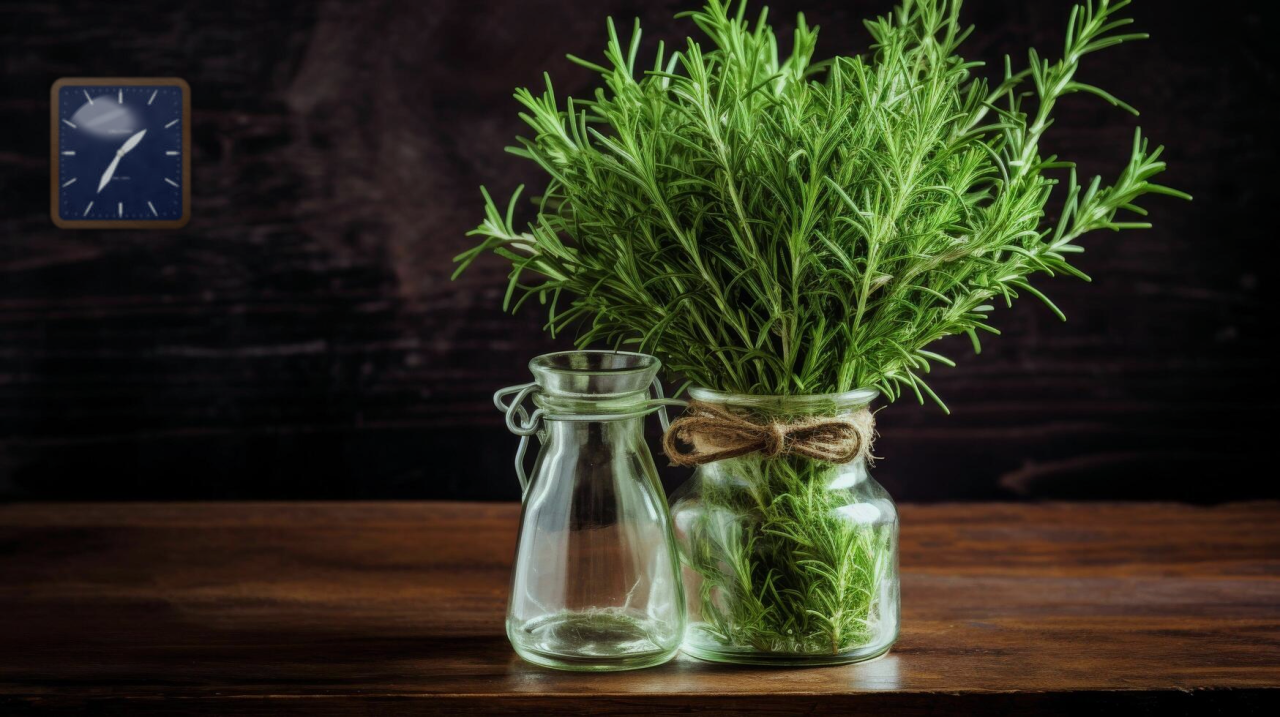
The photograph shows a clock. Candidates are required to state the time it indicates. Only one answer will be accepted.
1:35
